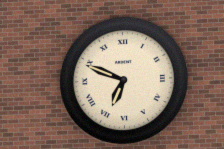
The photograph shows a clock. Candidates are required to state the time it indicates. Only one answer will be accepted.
6:49
